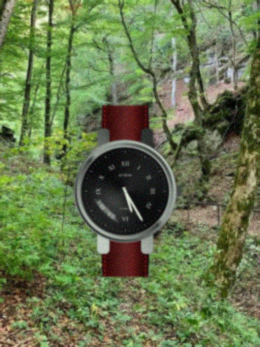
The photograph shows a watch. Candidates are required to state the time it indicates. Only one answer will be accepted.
5:25
